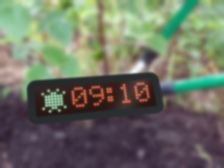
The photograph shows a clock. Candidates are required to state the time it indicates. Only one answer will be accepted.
9:10
